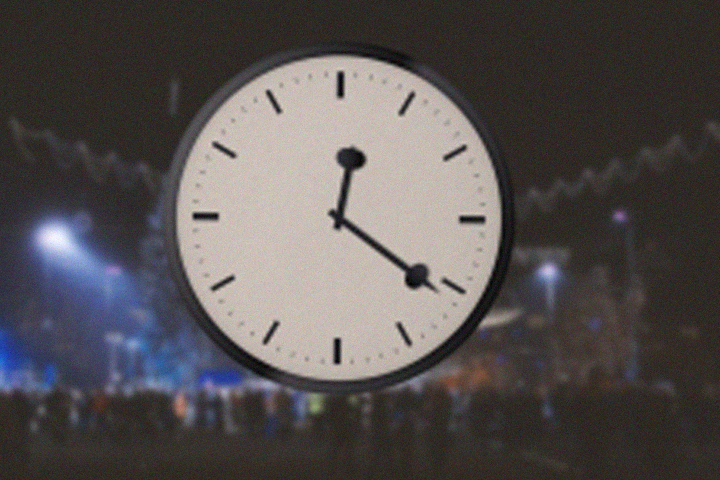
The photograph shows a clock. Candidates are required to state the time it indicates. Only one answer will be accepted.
12:21
